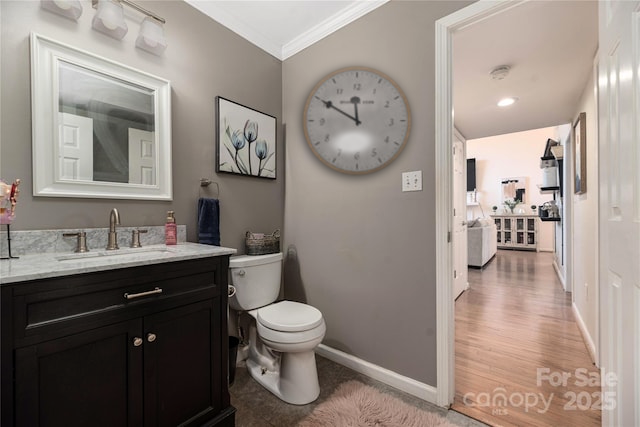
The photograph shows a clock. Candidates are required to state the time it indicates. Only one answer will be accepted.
11:50
